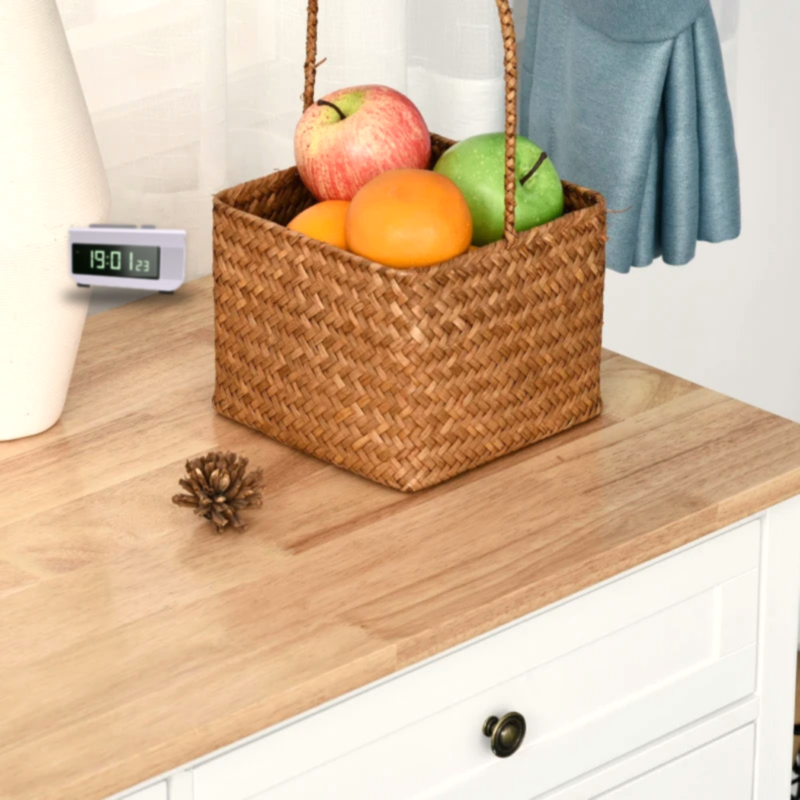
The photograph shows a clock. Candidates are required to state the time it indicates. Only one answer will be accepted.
19:01
